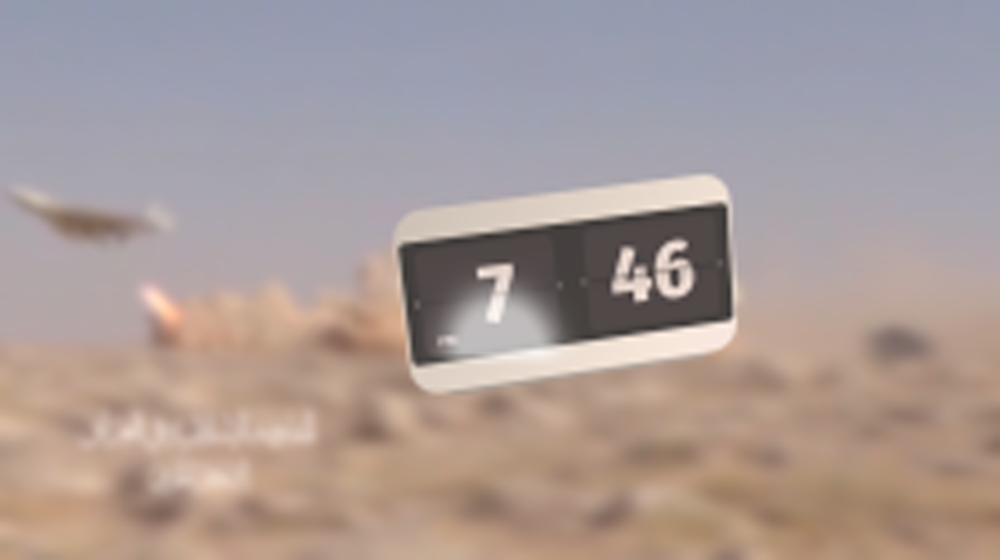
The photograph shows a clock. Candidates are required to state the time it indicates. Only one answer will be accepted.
7:46
